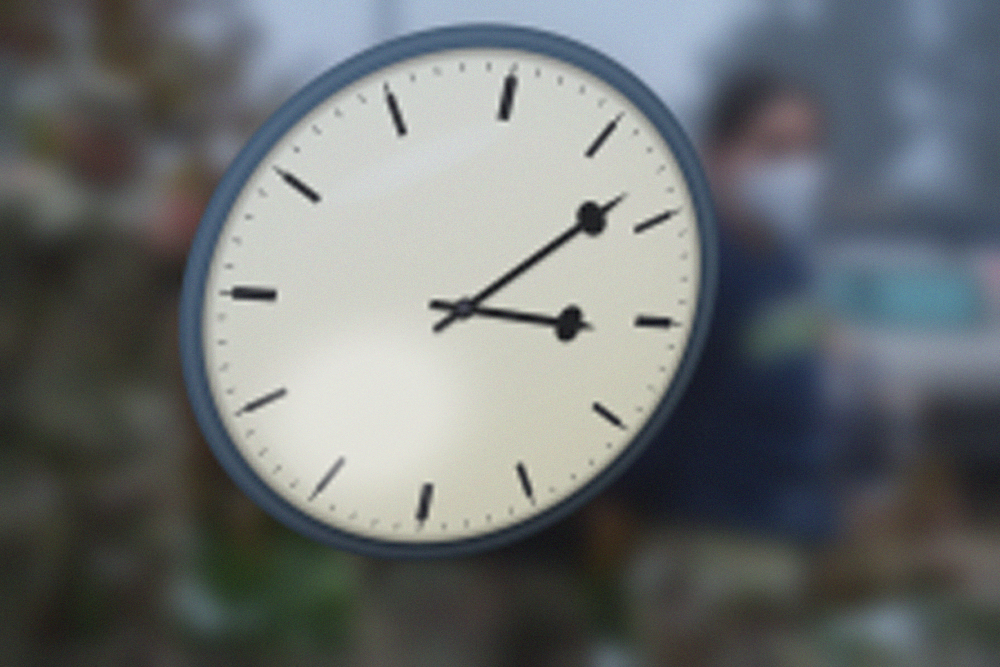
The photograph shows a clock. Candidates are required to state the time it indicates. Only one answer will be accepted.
3:08
